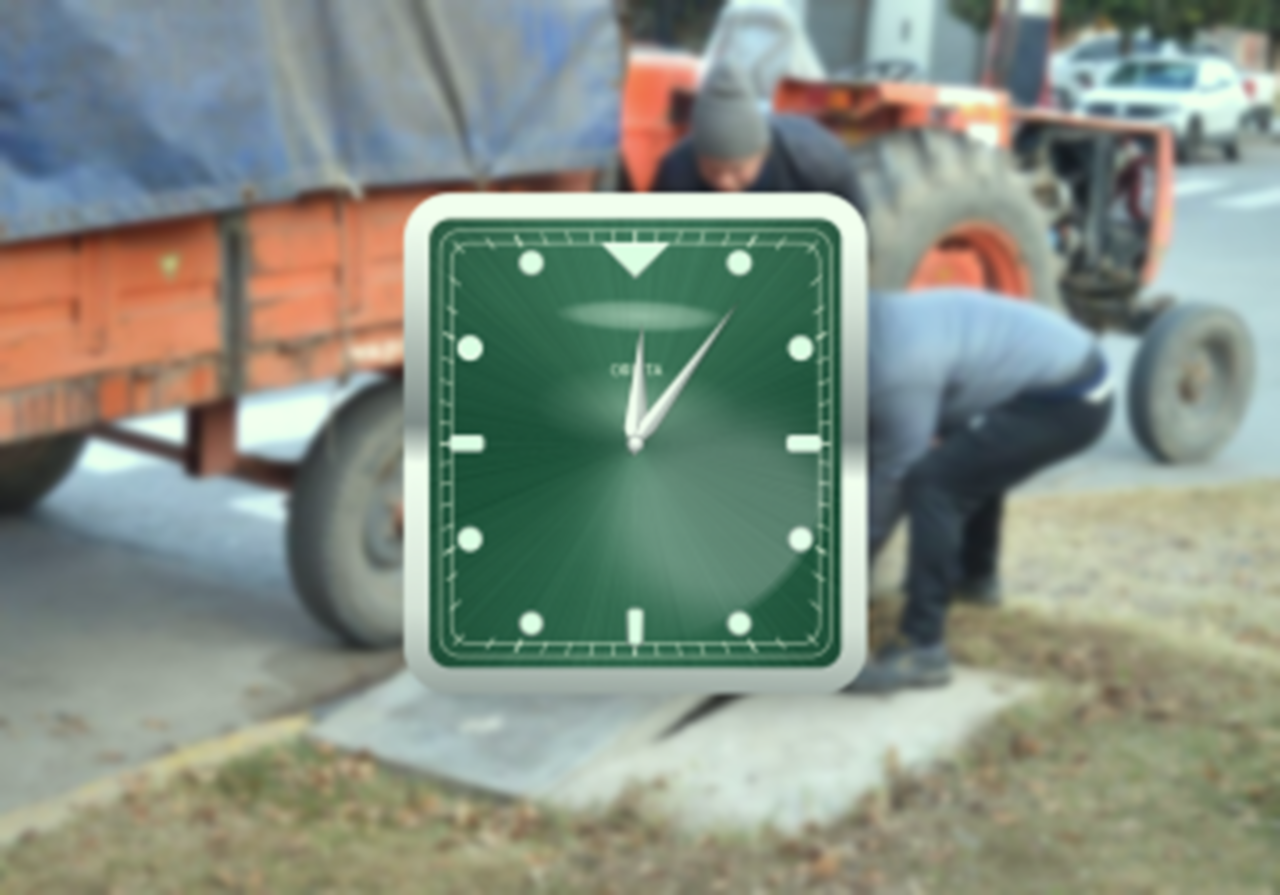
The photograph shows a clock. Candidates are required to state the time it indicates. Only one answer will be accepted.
12:06
